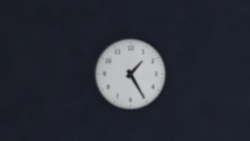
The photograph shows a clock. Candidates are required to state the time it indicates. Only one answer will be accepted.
1:25
